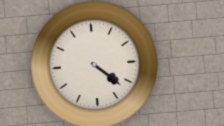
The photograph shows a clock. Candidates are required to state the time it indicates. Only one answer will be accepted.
4:22
